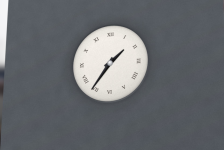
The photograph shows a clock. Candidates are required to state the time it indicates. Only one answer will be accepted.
1:36
